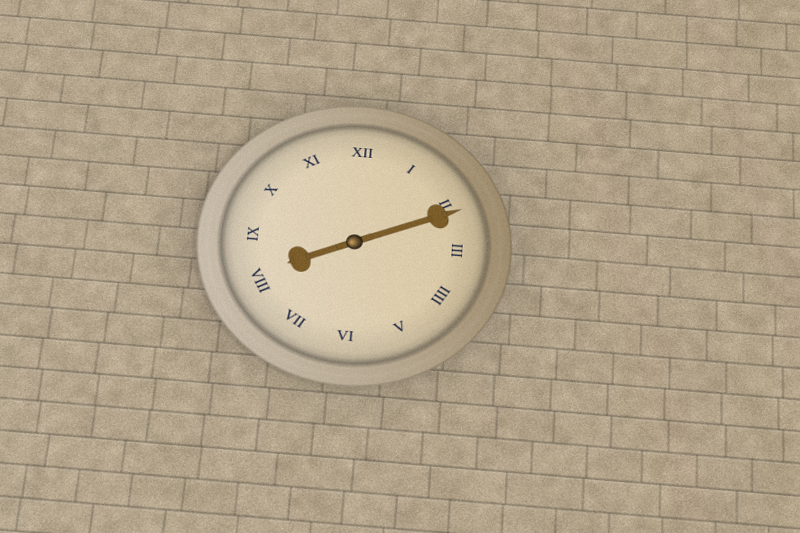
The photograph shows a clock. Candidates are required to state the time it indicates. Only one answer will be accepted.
8:11
